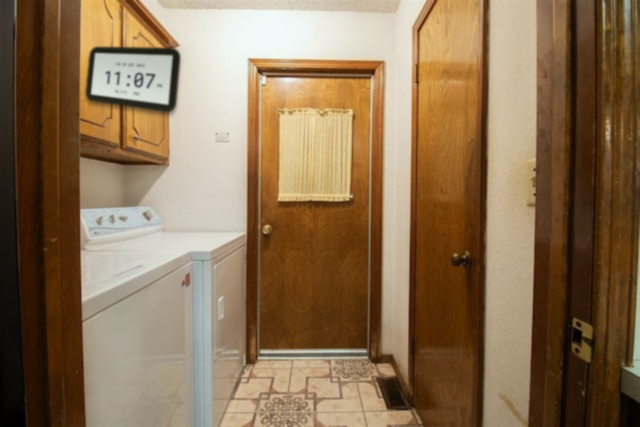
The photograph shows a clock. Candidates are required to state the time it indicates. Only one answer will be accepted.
11:07
